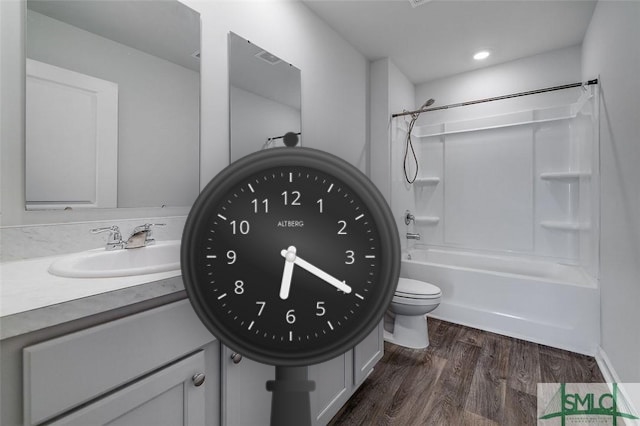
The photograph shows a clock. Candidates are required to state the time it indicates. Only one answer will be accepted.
6:20
